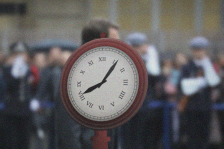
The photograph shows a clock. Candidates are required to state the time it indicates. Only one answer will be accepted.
8:06
